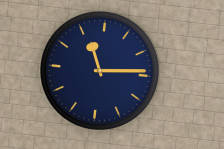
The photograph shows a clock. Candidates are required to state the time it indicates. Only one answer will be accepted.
11:14
